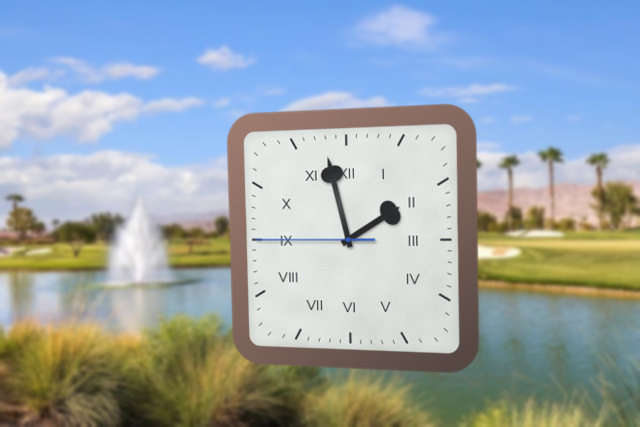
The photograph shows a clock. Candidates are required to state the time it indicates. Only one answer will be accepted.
1:57:45
